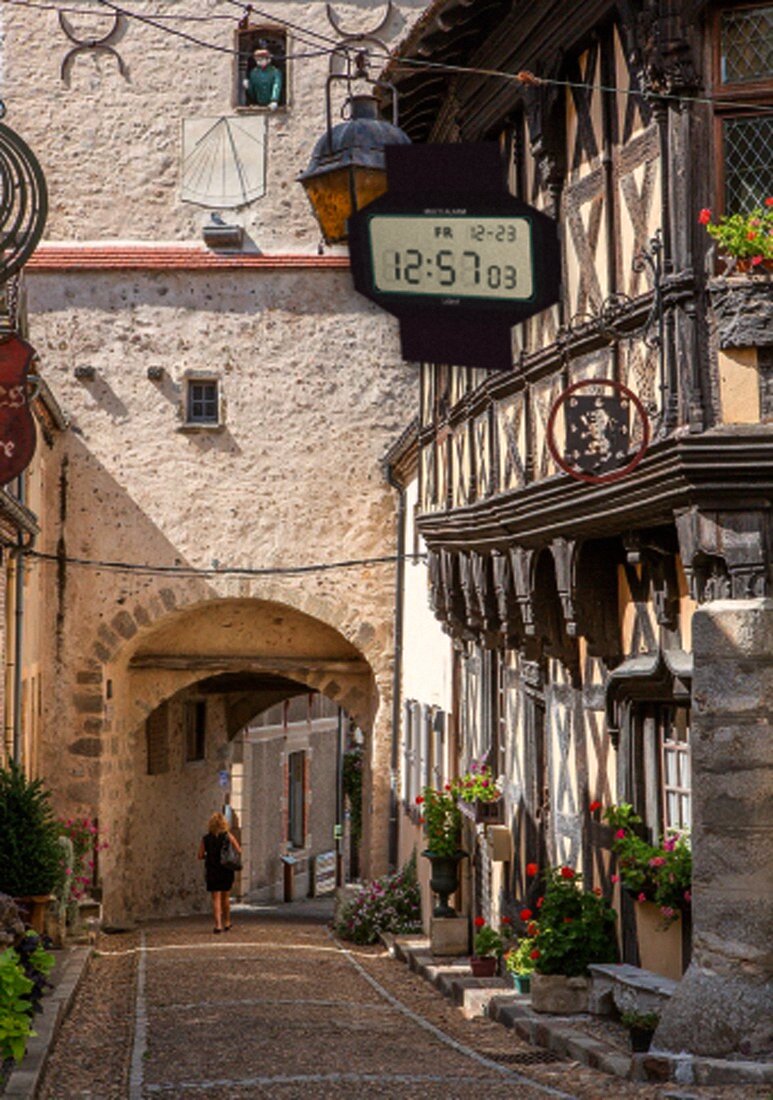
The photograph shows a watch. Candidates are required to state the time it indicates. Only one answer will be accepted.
12:57:03
